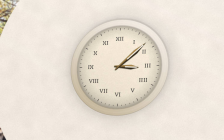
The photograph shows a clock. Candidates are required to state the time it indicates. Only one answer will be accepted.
3:08
